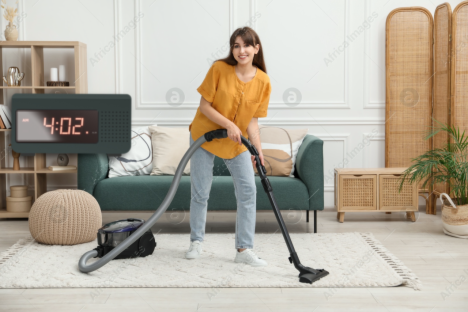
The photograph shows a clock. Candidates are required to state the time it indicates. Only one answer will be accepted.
4:02
